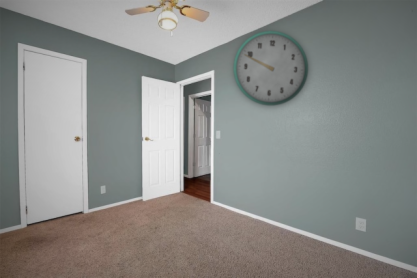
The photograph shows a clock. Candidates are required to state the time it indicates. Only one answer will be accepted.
9:49
